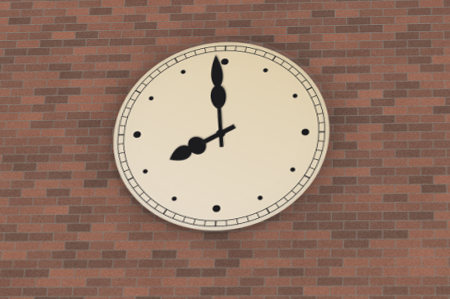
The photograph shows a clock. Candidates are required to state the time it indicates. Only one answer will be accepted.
7:59
